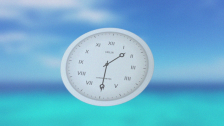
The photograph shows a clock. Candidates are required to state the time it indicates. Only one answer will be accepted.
1:30
